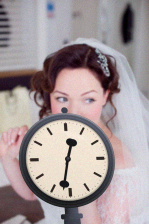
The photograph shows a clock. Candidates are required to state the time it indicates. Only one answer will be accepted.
12:32
